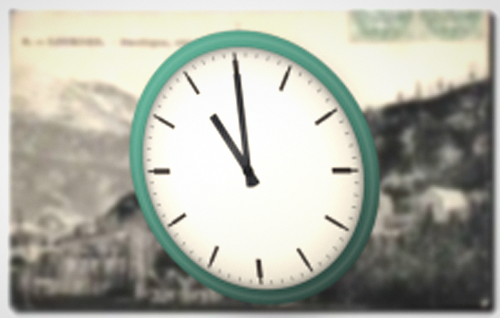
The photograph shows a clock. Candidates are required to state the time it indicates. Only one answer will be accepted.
11:00
